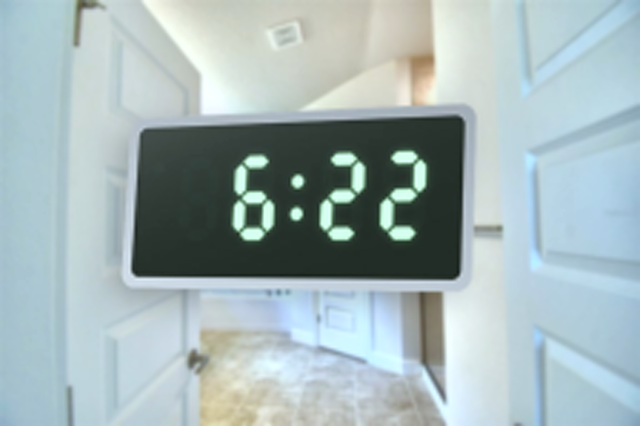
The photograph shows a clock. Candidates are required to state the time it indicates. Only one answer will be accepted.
6:22
